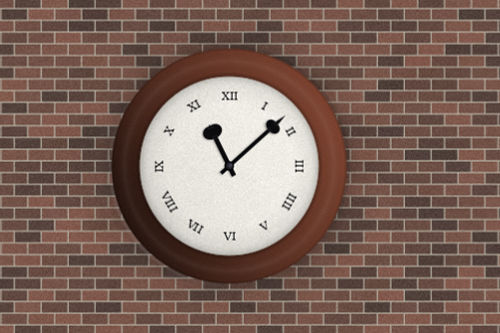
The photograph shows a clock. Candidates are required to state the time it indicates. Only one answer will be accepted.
11:08
